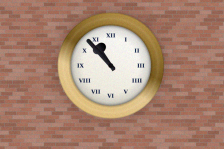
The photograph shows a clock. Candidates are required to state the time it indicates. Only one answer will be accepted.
10:53
